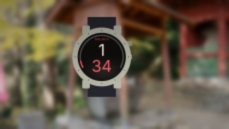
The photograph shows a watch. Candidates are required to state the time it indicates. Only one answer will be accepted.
1:34
